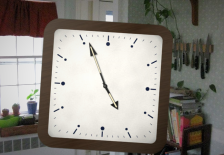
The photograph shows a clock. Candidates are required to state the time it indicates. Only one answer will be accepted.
4:56
